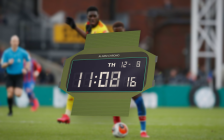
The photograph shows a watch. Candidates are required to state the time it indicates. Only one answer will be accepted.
11:08:16
